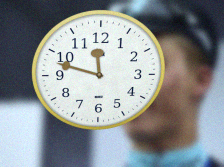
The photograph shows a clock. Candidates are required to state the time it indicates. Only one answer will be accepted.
11:48
